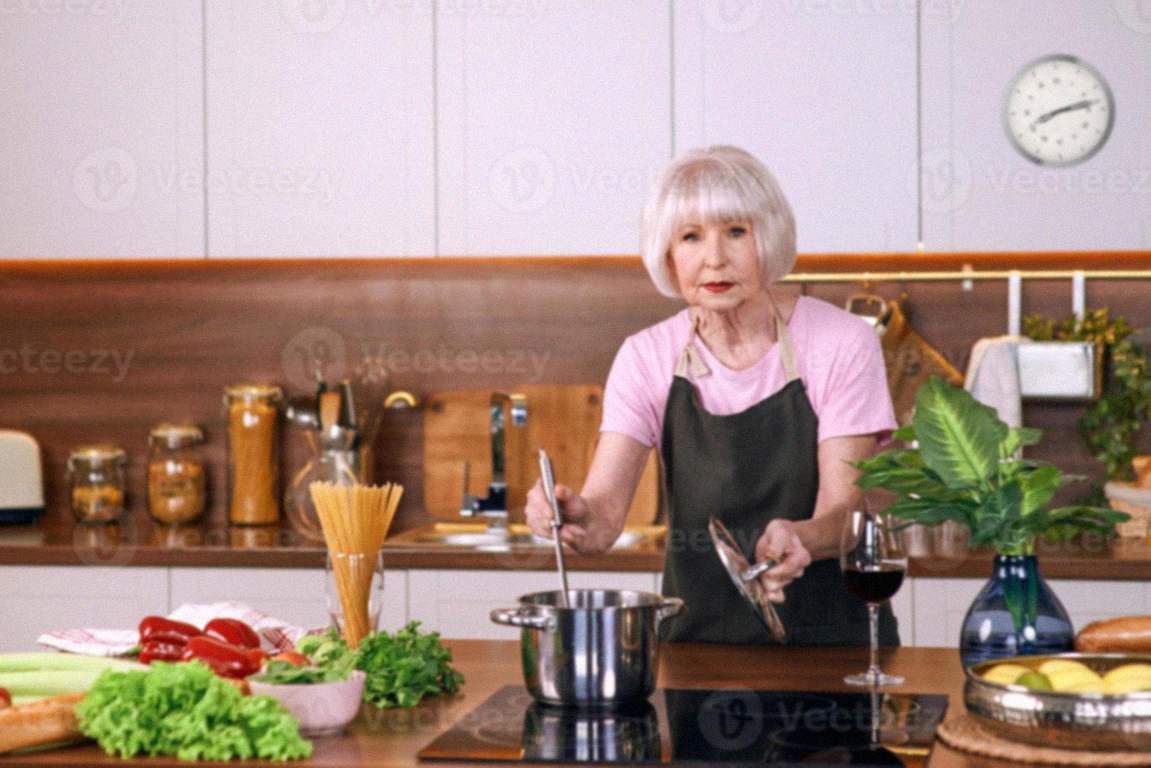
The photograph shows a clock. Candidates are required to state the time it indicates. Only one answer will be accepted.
8:13
